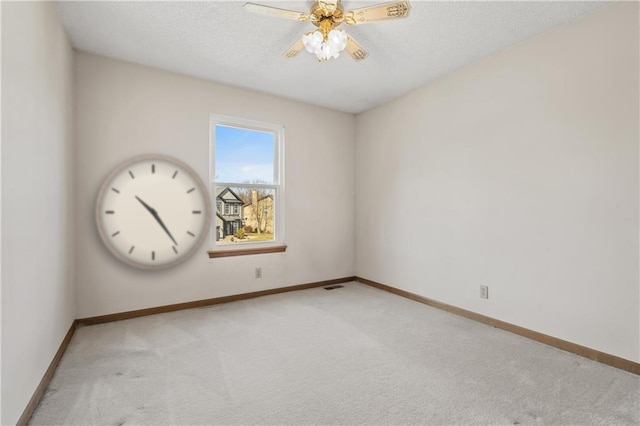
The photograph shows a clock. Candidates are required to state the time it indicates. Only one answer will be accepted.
10:24
